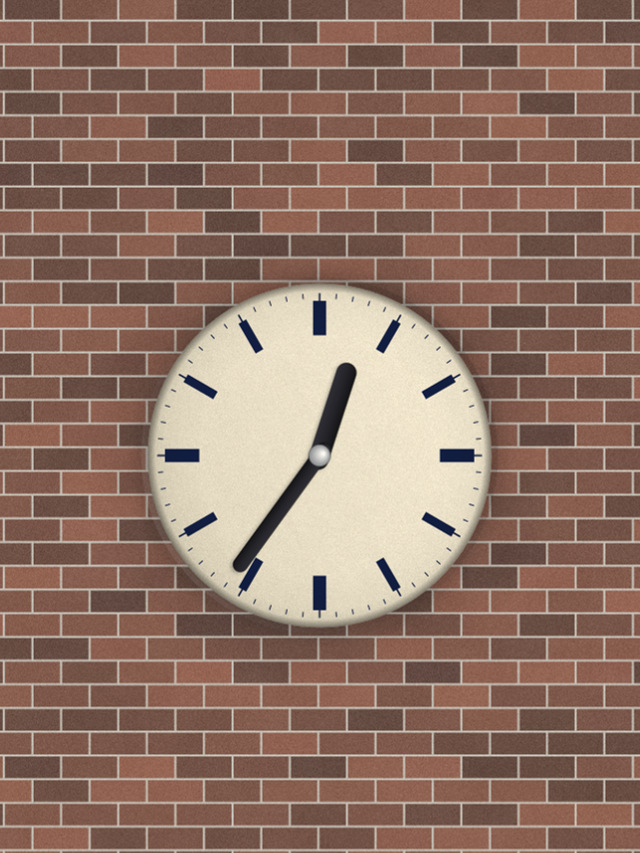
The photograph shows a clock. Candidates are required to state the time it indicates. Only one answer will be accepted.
12:36
